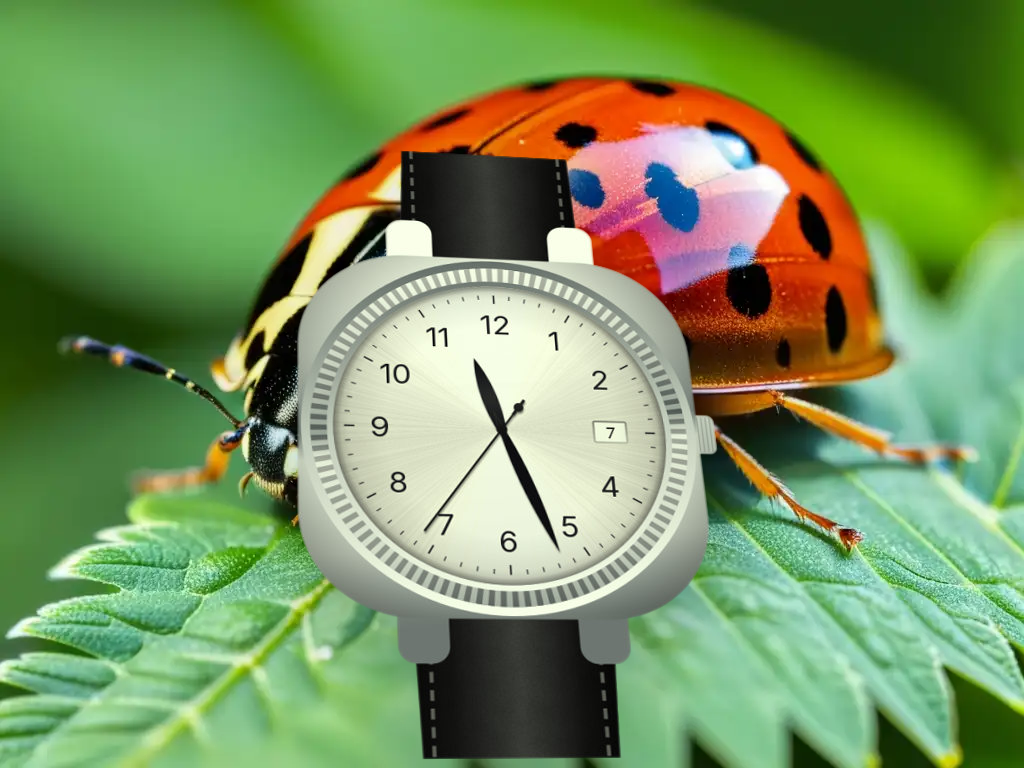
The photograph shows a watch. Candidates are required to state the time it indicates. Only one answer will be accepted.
11:26:36
